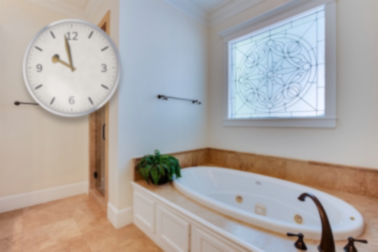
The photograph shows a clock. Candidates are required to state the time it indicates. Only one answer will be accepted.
9:58
